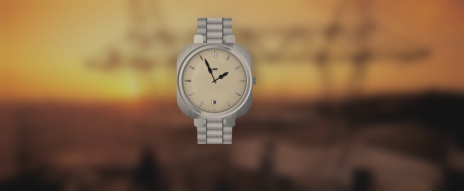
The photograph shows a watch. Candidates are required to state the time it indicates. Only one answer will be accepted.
1:56
